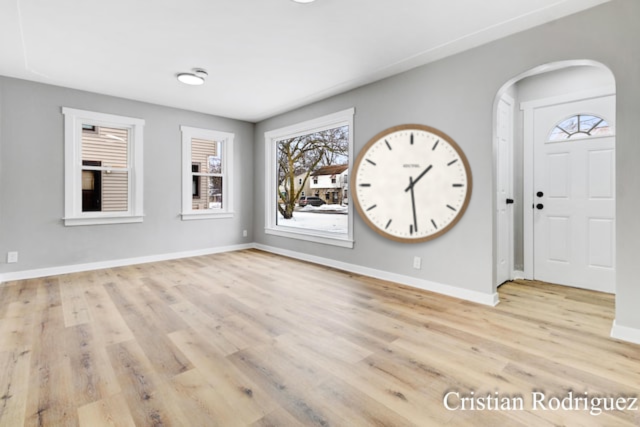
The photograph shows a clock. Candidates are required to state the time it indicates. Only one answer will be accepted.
1:29
